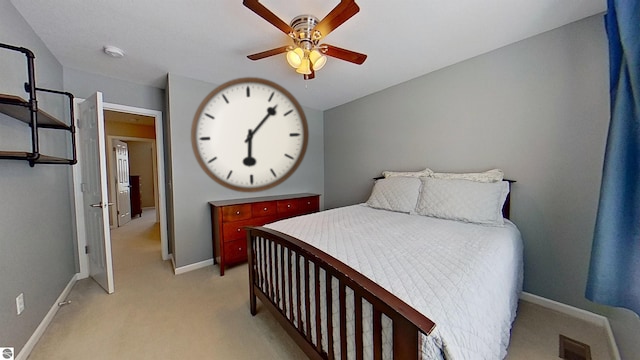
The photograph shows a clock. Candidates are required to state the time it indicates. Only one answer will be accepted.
6:07
